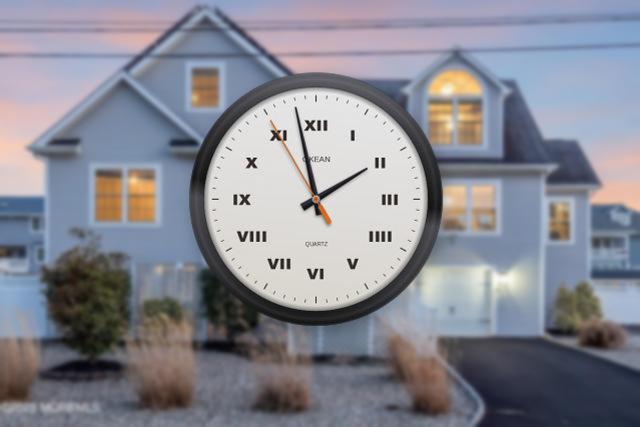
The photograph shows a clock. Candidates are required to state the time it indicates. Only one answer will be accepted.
1:57:55
